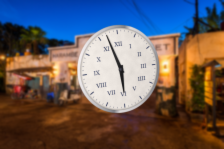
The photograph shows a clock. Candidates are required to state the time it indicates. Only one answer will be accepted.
5:57
